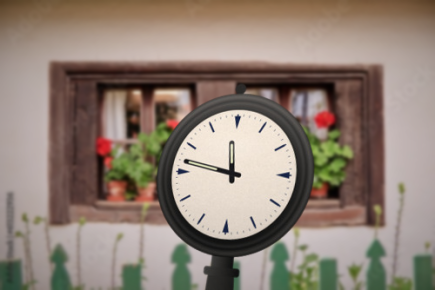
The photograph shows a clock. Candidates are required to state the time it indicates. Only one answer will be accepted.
11:47
